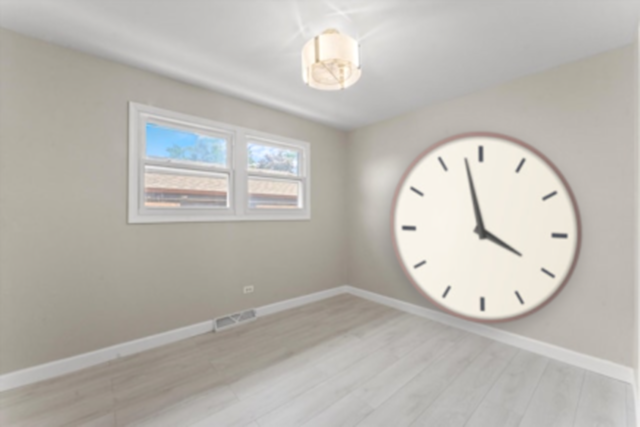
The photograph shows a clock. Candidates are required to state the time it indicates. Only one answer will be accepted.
3:58
